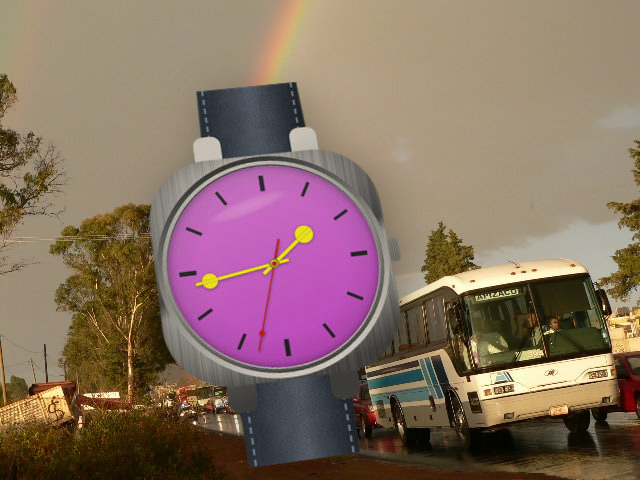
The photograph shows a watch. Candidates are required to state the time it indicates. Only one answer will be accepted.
1:43:33
